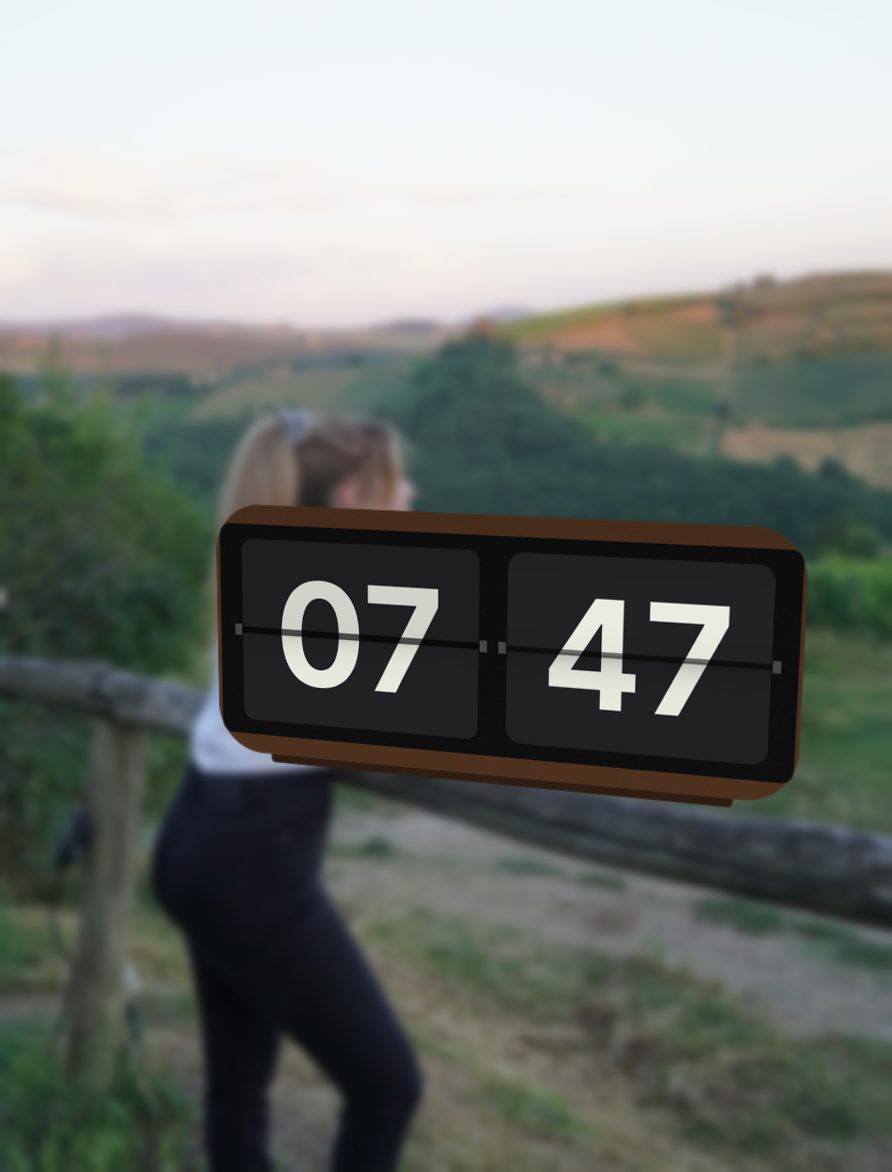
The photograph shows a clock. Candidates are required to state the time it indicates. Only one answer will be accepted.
7:47
